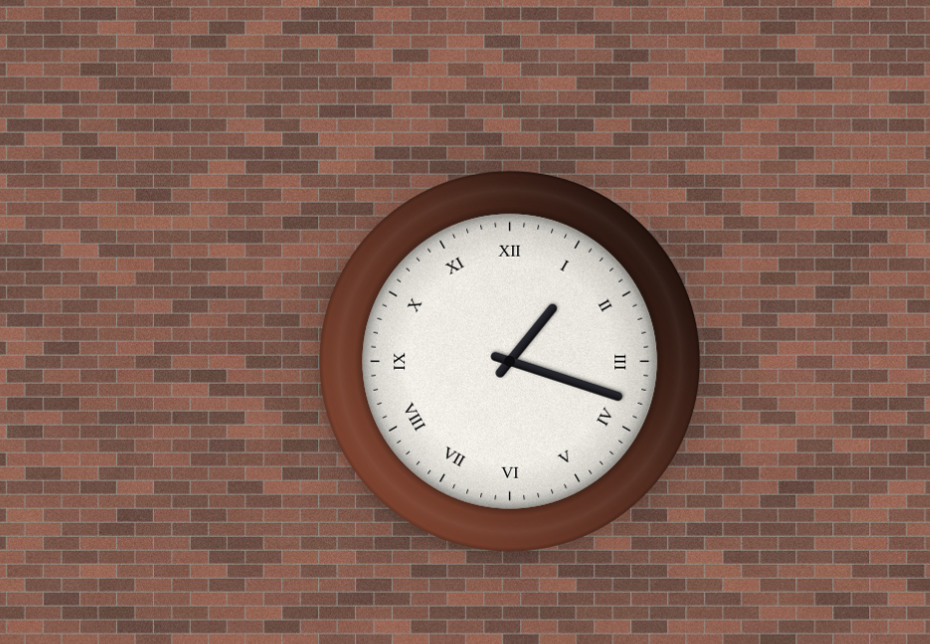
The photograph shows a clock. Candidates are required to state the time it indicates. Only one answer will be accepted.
1:18
